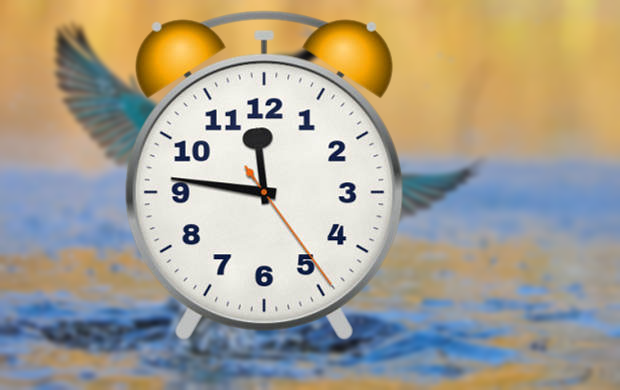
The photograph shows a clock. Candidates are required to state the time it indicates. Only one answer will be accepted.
11:46:24
